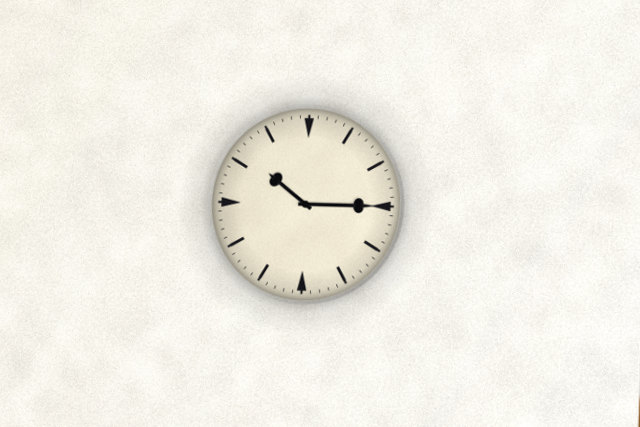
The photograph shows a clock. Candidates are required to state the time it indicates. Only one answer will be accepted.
10:15
